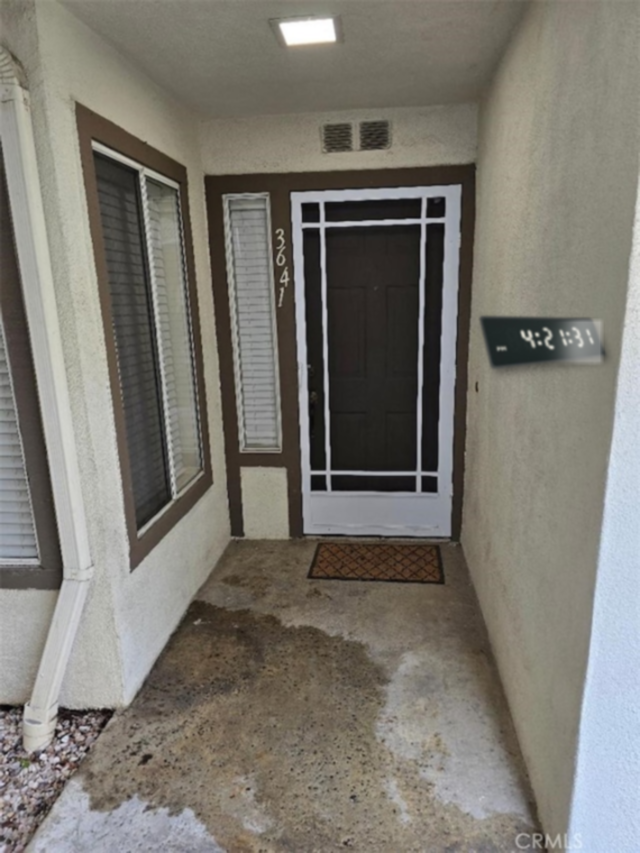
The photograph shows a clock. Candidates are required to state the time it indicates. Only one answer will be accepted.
4:21:31
